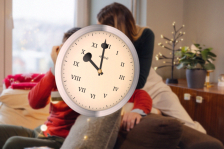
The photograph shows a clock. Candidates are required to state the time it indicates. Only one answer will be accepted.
9:59
